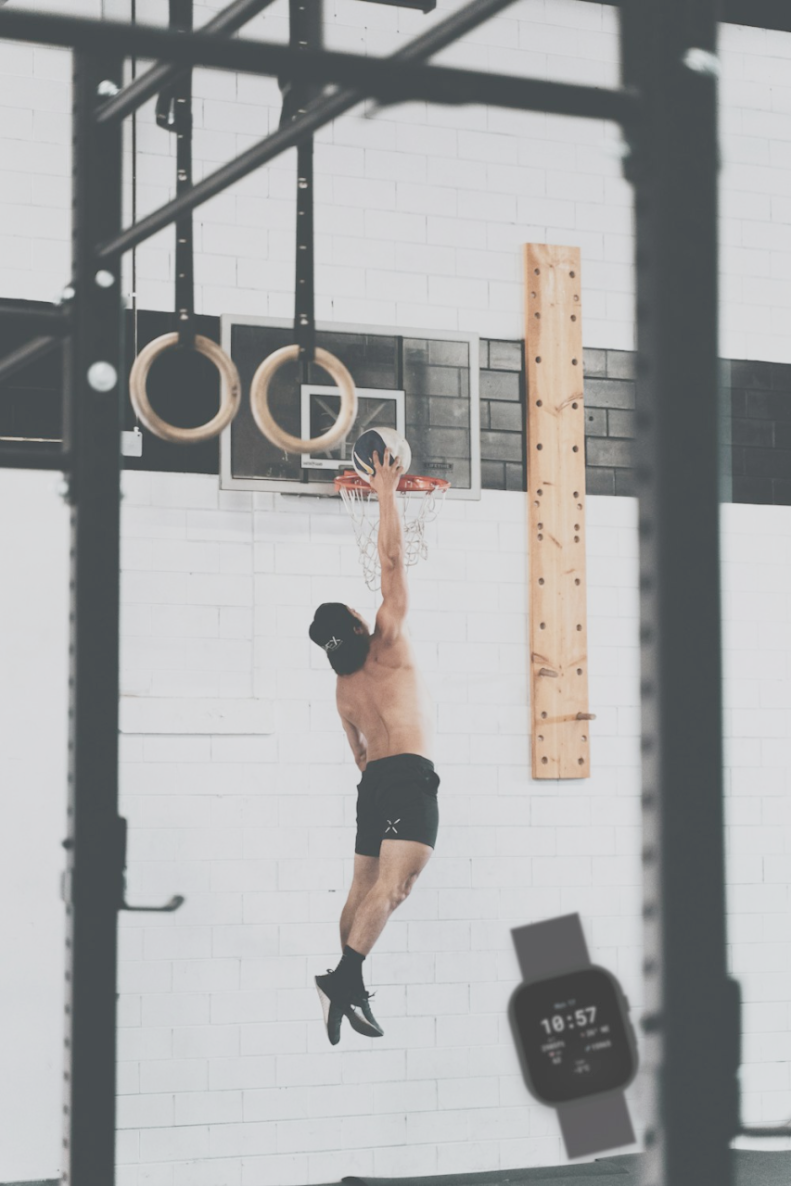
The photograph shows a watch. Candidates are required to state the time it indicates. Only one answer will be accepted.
10:57
